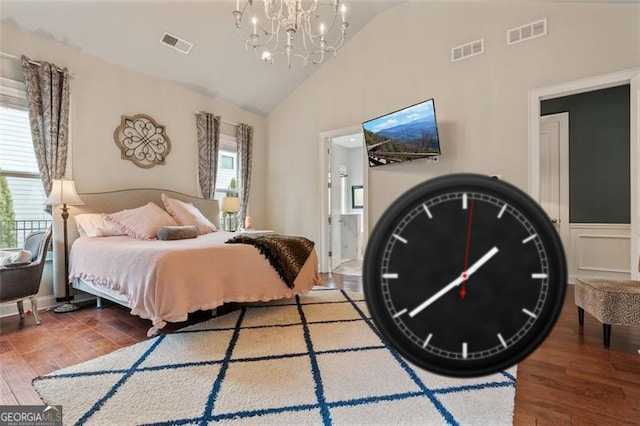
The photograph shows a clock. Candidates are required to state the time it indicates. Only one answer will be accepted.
1:39:01
